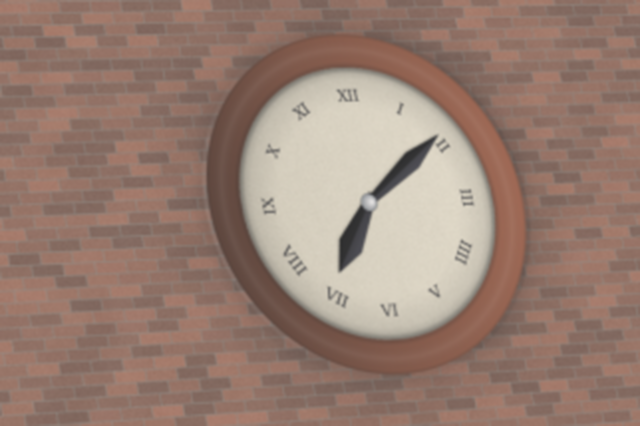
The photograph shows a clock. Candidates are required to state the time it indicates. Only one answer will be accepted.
7:09
